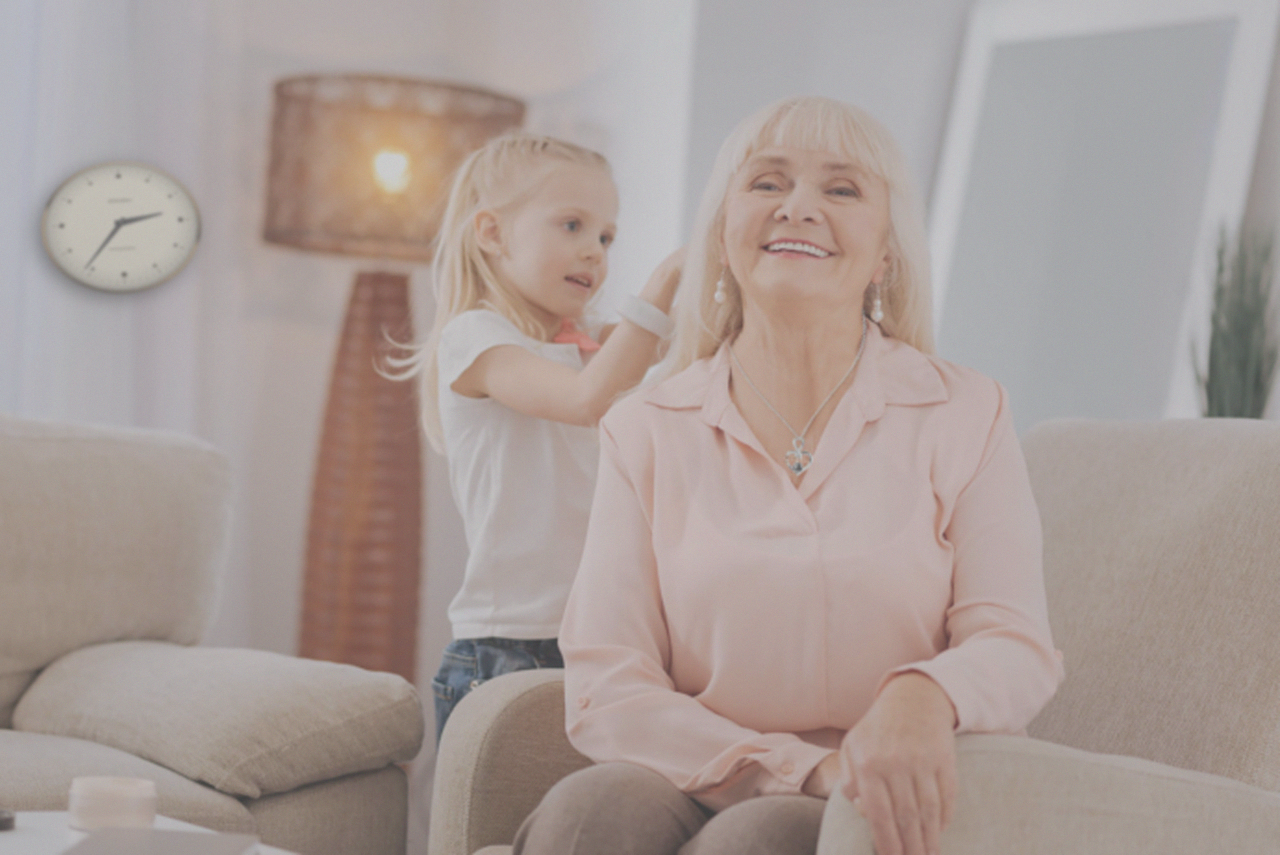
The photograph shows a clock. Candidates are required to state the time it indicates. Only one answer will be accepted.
2:36
